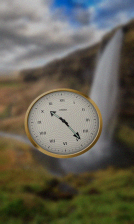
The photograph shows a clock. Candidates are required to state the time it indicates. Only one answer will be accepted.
10:24
